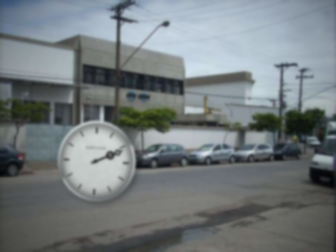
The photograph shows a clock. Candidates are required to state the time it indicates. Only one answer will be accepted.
2:11
